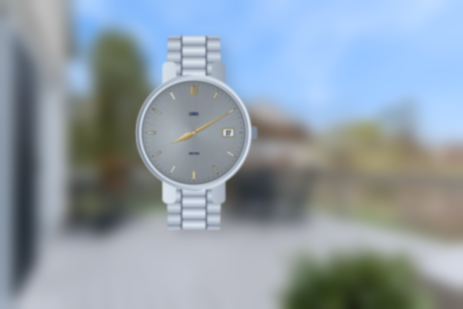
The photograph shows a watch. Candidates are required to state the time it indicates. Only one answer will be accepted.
8:10
